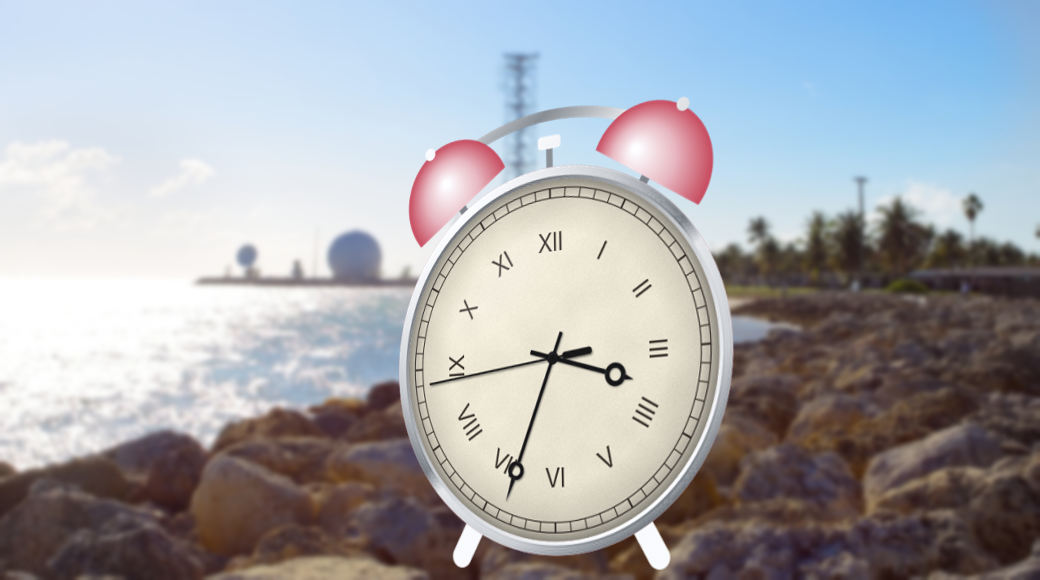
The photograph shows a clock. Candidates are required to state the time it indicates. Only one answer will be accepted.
3:33:44
